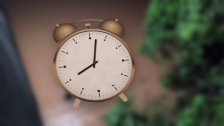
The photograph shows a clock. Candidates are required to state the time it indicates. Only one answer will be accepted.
8:02
